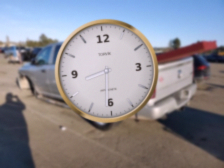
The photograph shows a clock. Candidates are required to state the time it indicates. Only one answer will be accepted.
8:31
